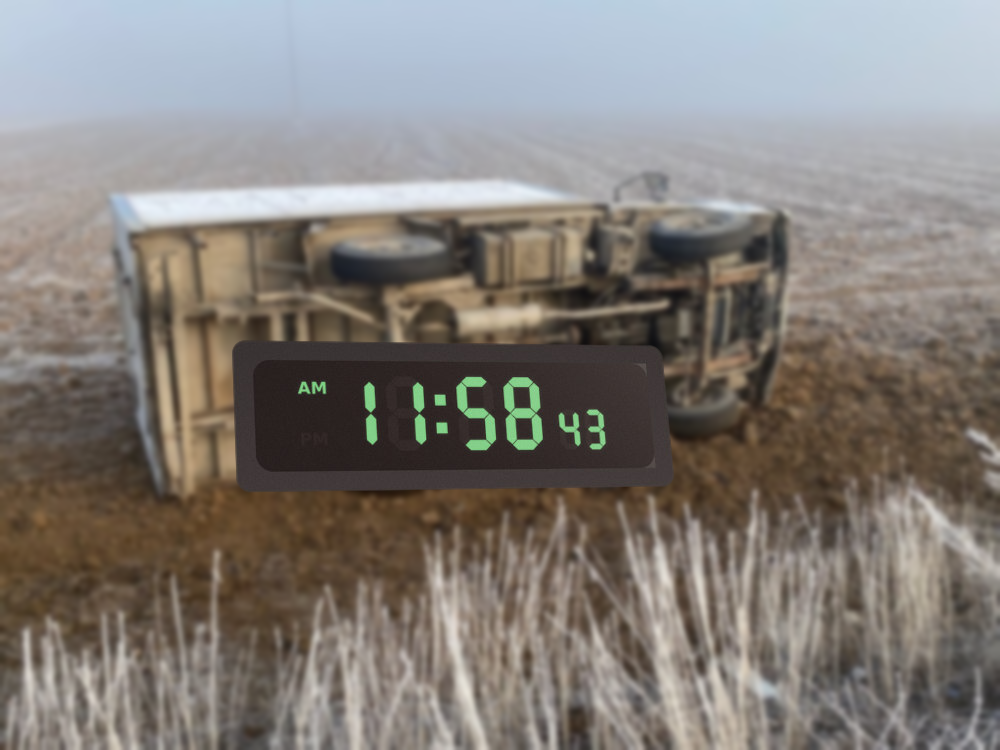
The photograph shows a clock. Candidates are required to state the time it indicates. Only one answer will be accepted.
11:58:43
